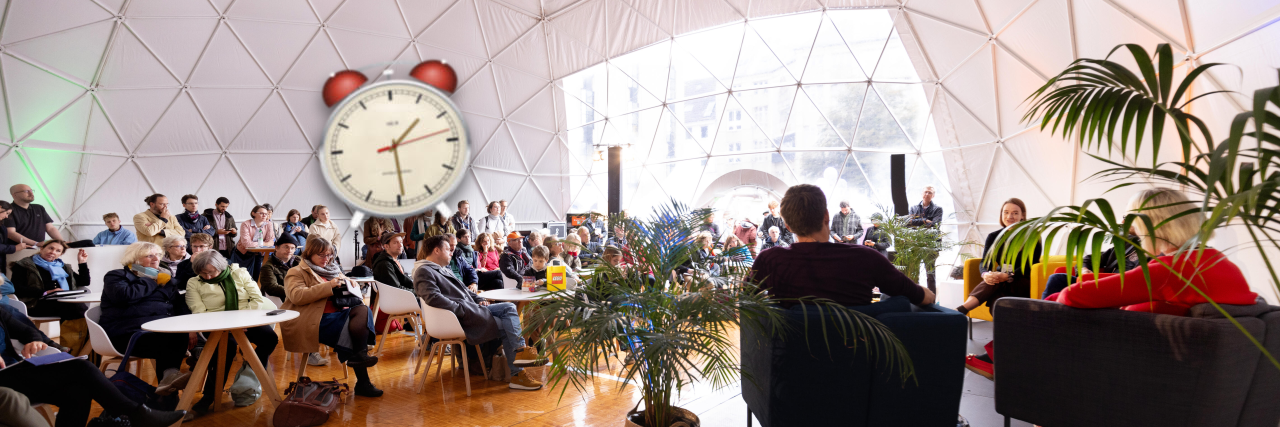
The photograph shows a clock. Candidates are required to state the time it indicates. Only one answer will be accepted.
1:29:13
